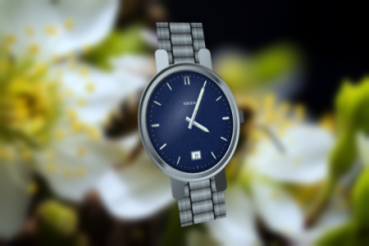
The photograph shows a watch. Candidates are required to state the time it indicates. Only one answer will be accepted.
4:05
